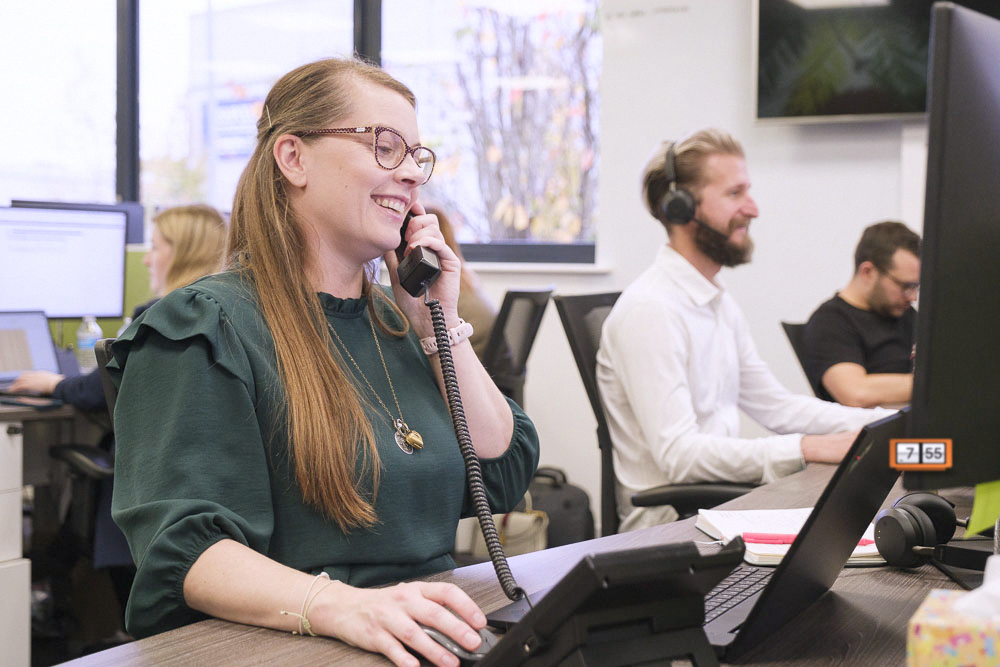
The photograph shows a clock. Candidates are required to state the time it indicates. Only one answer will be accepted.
7:55
